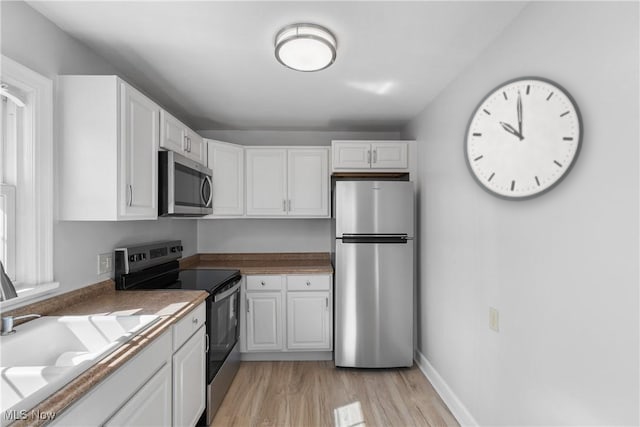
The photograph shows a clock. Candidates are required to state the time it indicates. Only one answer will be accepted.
9:58
